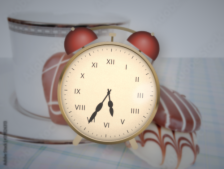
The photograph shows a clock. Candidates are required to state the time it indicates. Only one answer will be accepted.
5:35
